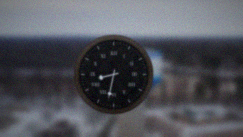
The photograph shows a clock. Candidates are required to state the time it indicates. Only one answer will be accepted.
8:32
